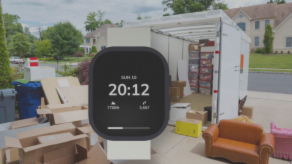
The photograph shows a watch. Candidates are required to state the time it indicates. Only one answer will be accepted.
20:12
